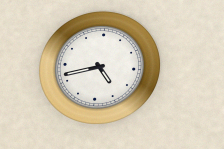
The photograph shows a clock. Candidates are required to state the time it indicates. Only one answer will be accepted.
4:42
